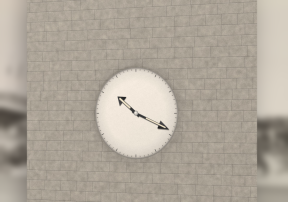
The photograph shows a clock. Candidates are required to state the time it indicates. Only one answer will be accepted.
10:19
